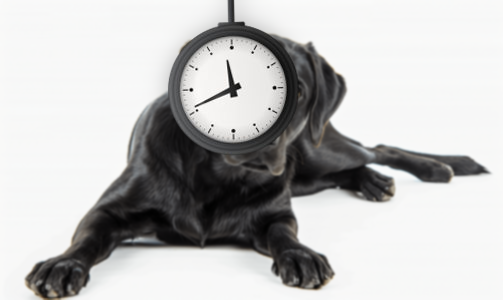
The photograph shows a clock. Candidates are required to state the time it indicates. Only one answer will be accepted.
11:41
